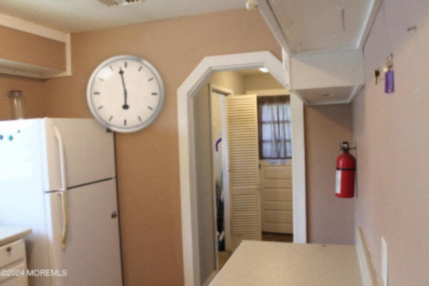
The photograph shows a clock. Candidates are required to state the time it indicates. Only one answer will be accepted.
5:58
